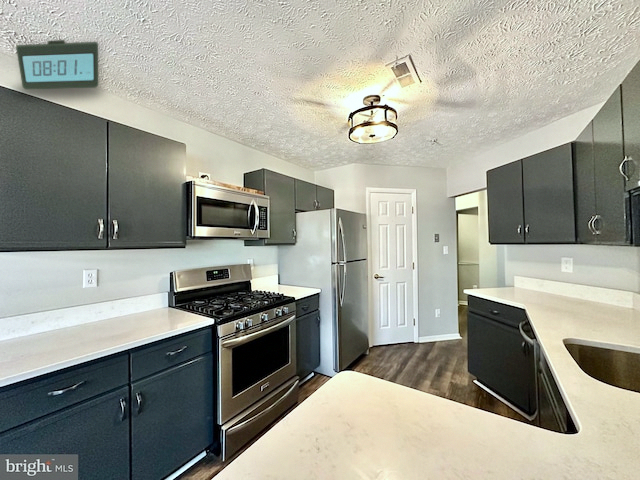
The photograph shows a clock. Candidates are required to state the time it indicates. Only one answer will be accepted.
8:01
